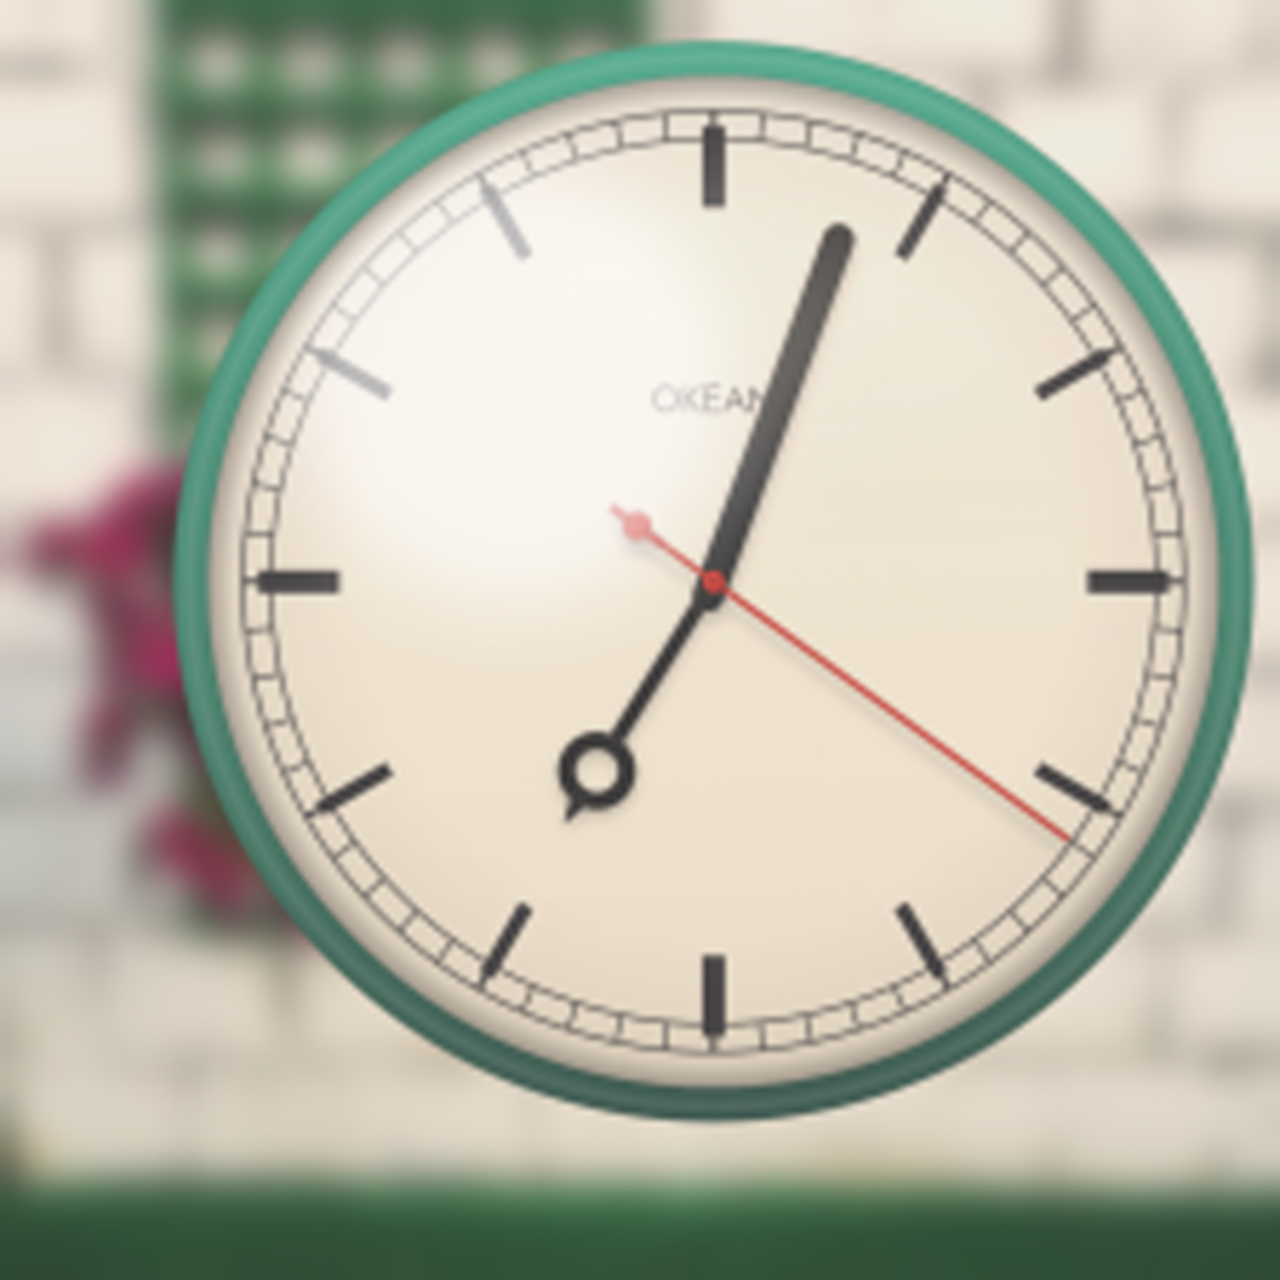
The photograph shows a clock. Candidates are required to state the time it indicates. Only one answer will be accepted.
7:03:21
